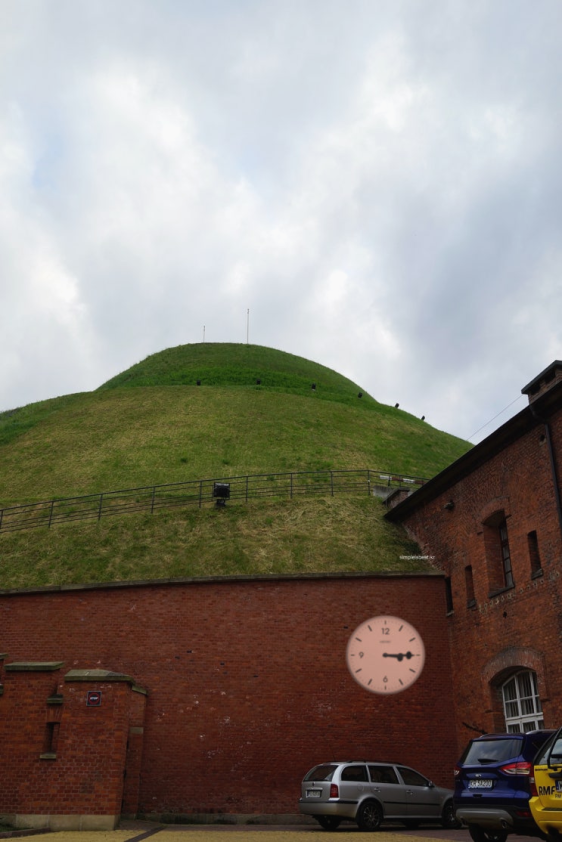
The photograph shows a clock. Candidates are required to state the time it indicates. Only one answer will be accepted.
3:15
